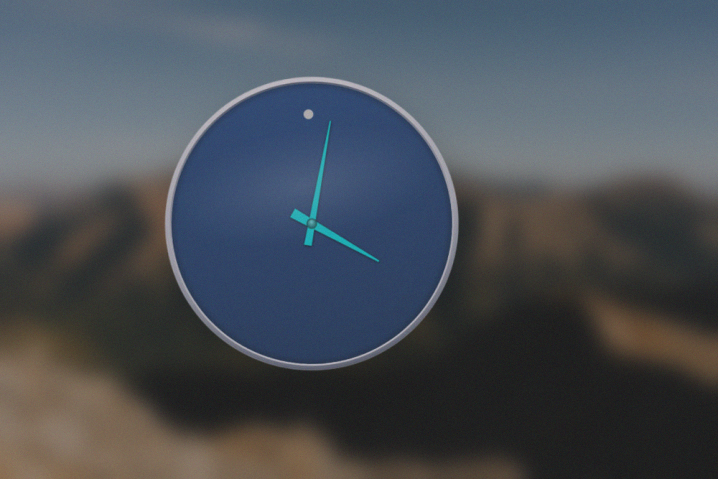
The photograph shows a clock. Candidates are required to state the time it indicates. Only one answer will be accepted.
4:02
